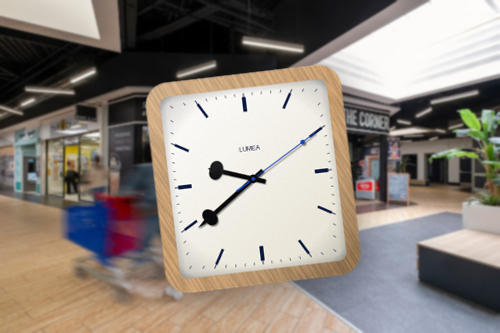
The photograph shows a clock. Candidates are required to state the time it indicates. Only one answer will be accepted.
9:39:10
